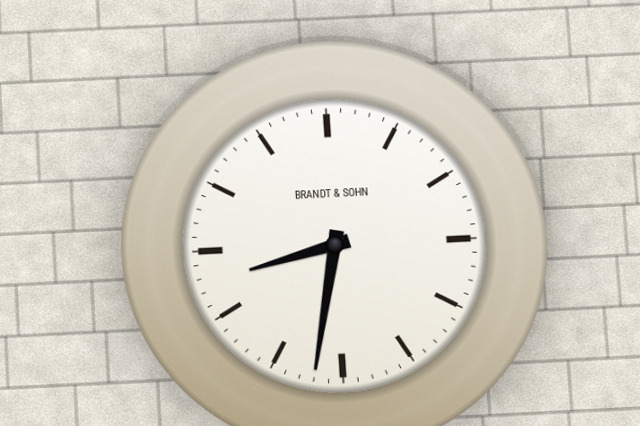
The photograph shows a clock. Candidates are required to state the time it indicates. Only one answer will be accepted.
8:32
